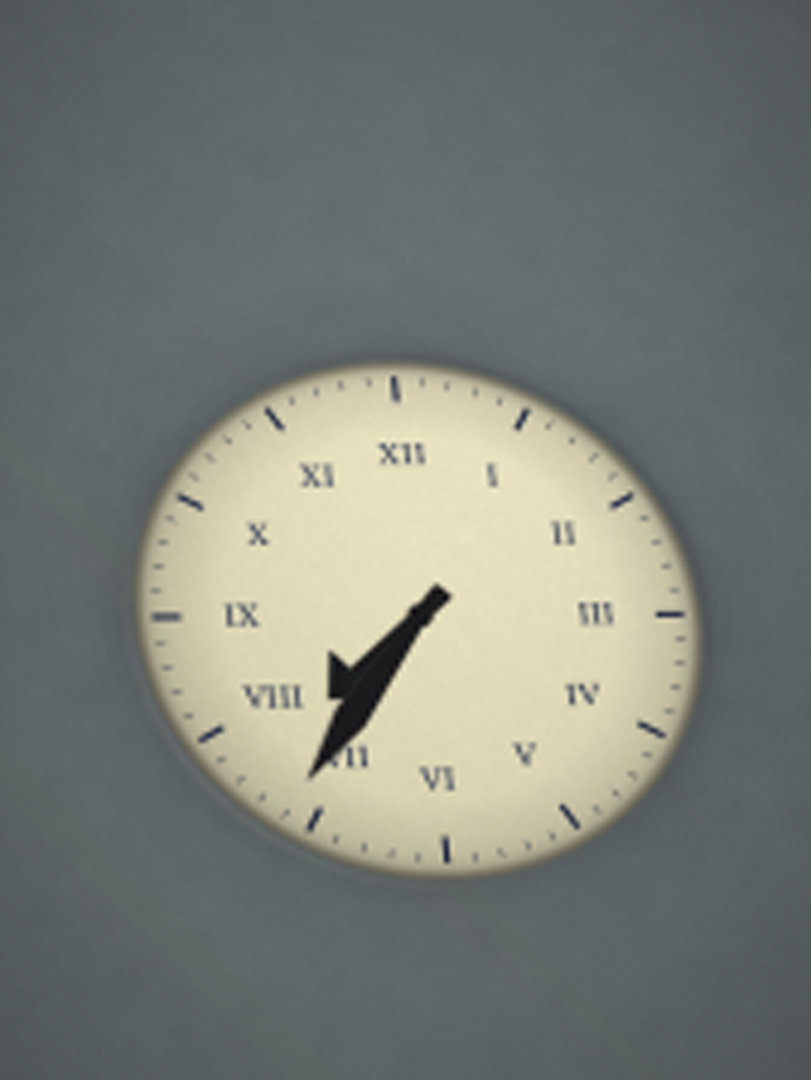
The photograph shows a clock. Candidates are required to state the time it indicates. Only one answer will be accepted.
7:36
